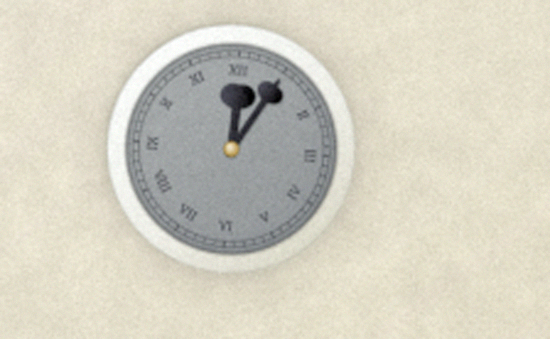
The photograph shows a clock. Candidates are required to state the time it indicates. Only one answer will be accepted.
12:05
